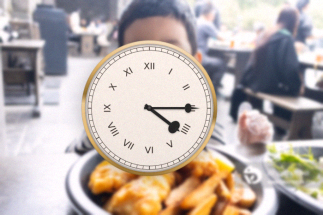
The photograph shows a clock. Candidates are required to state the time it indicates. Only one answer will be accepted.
4:15
